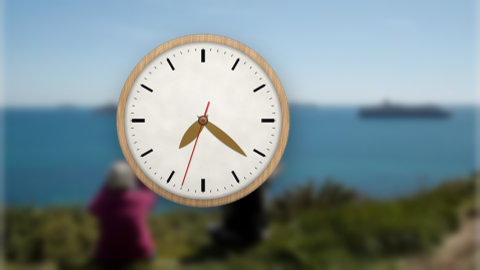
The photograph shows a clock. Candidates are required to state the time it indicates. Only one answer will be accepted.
7:21:33
